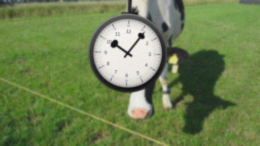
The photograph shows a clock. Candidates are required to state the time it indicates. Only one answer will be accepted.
10:06
